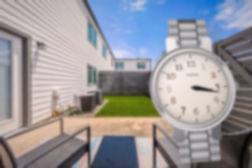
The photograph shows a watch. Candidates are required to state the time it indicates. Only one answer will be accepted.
3:17
